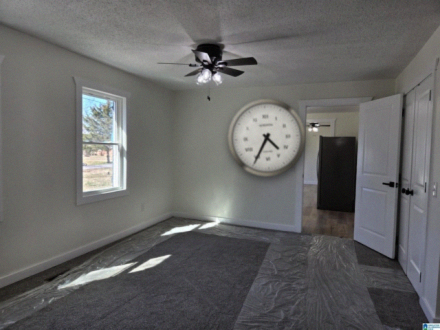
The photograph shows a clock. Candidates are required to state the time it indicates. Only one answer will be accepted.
4:35
